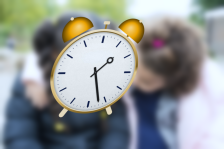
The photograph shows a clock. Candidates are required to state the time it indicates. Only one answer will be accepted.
1:27
